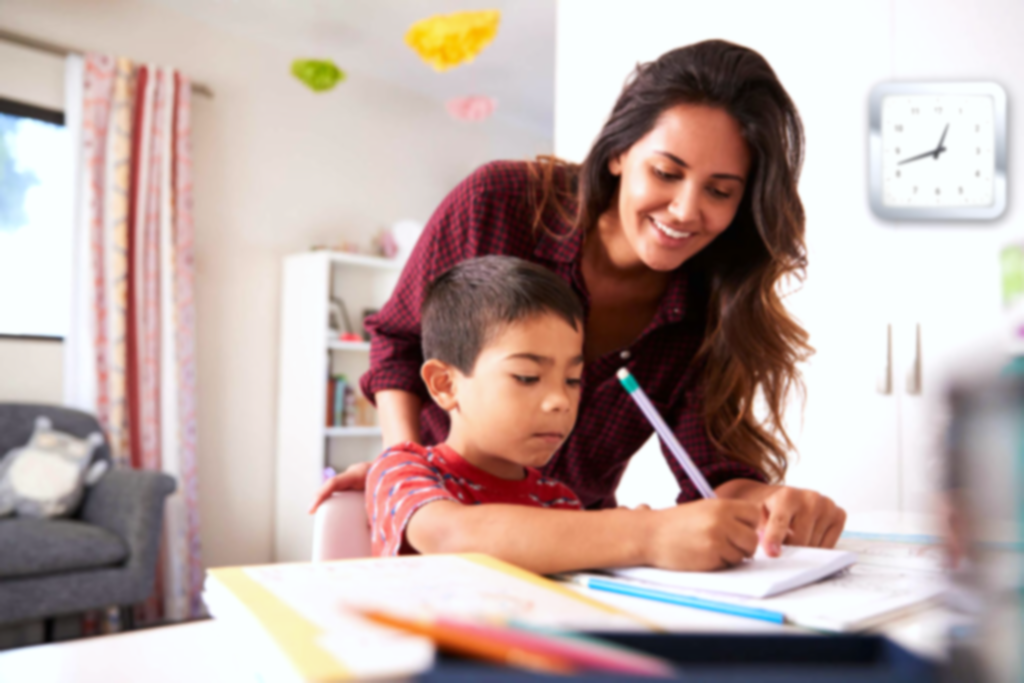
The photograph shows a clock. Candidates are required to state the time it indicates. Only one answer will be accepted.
12:42
